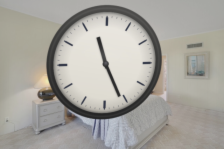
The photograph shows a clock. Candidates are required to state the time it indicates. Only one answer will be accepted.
11:26
